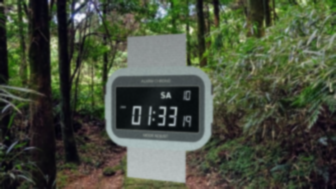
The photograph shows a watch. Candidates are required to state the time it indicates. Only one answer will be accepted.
1:33
